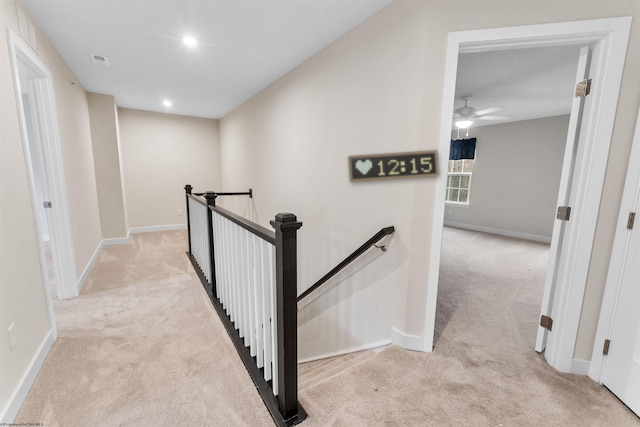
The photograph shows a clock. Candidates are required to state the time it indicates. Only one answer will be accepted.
12:15
